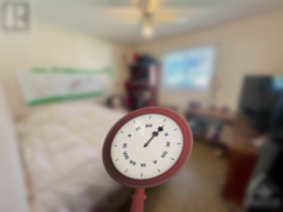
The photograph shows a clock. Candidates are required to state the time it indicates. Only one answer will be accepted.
1:06
